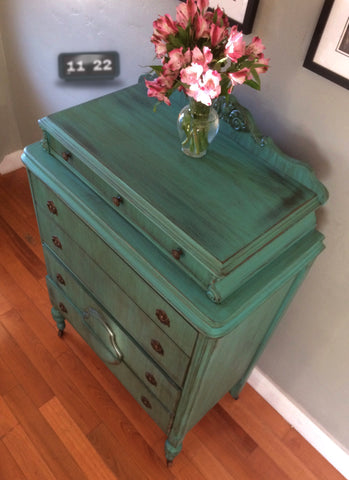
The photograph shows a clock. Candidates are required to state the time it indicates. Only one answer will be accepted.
11:22
